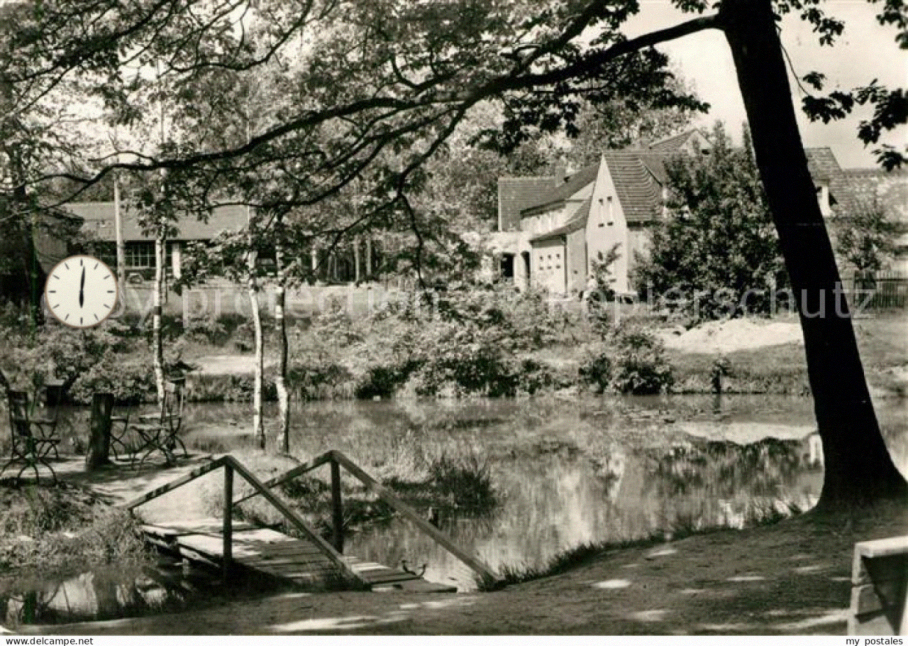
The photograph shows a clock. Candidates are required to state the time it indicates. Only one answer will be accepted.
6:01
